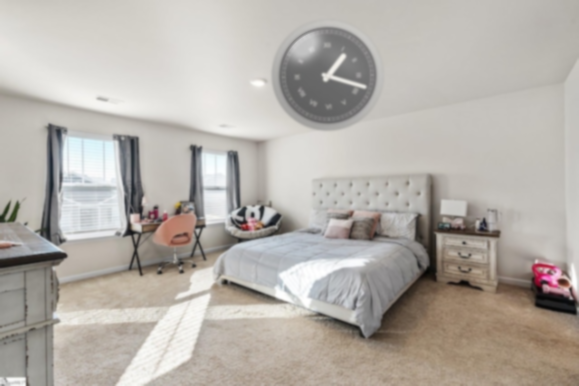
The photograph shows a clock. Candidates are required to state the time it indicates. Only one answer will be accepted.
1:18
